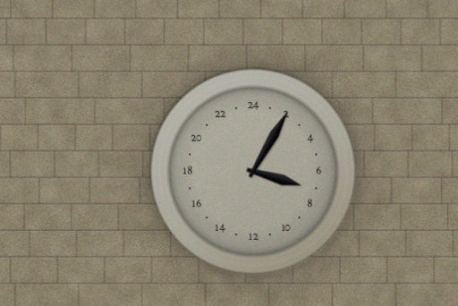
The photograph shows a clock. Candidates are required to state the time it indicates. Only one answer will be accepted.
7:05
